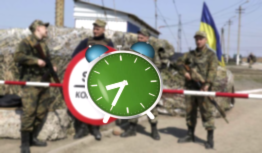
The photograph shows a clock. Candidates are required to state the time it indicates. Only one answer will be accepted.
8:35
